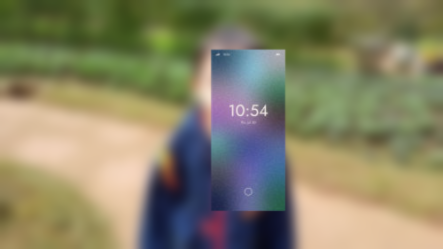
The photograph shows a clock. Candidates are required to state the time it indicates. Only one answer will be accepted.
10:54
